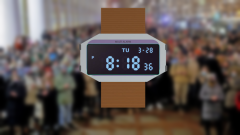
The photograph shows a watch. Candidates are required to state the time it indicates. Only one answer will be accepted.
8:18:36
